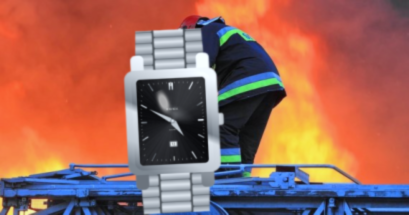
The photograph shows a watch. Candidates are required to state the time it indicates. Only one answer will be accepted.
4:50
